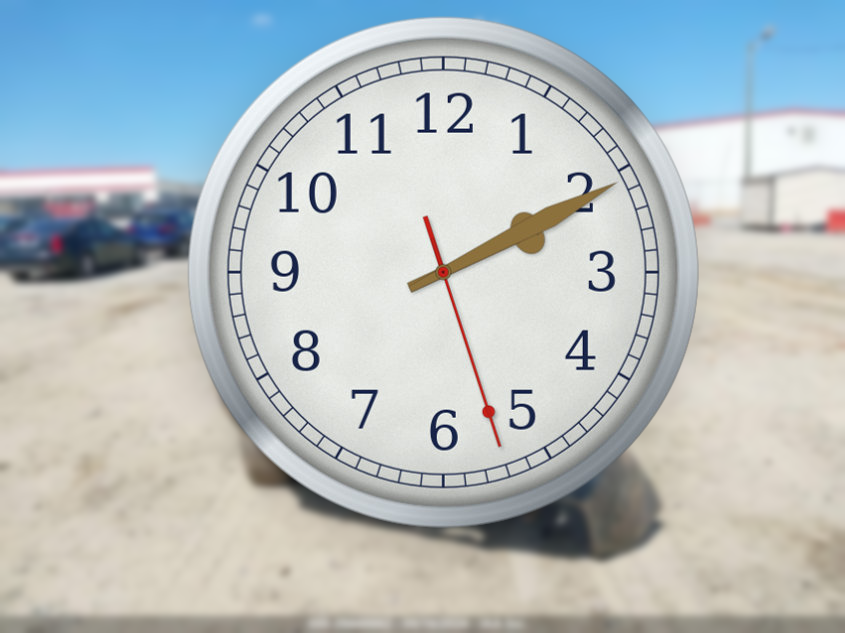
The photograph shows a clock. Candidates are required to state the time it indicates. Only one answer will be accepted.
2:10:27
